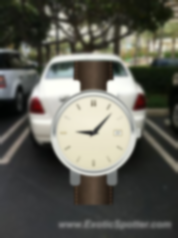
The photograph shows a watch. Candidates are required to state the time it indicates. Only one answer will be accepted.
9:07
